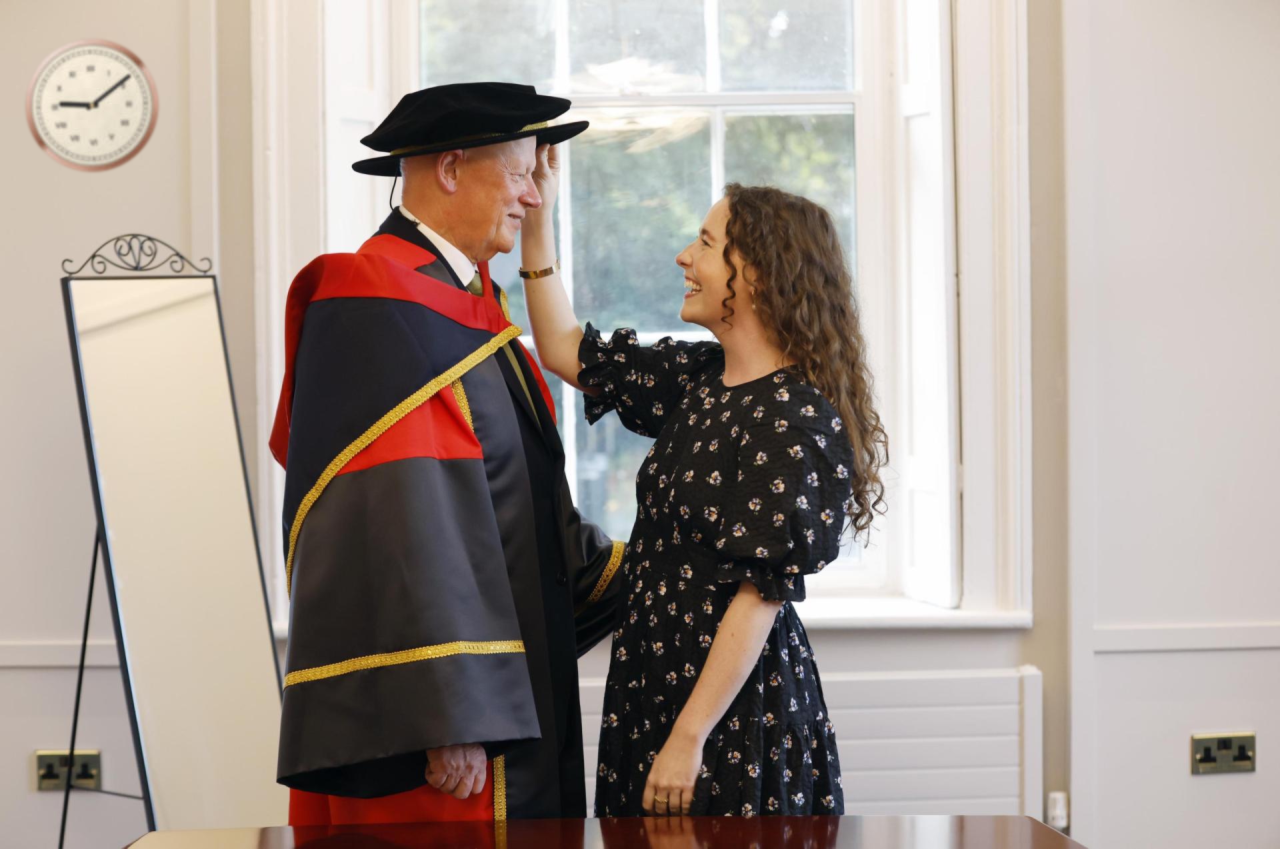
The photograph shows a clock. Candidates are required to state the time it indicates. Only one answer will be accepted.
9:09
